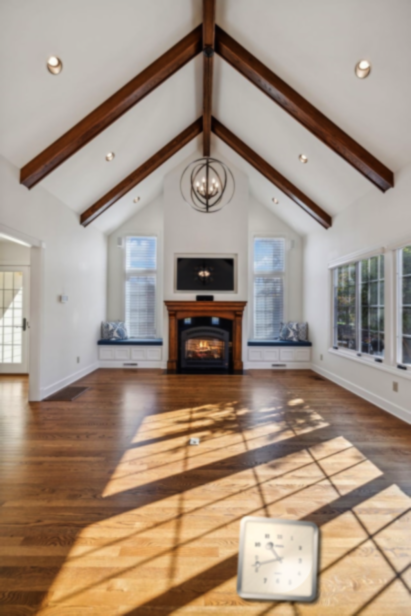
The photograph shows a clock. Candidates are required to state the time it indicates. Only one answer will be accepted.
10:42
